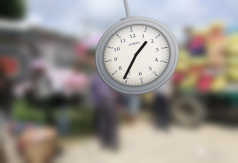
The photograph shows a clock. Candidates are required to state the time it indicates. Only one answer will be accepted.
1:36
